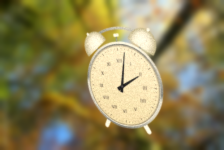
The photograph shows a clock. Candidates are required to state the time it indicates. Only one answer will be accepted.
2:02
